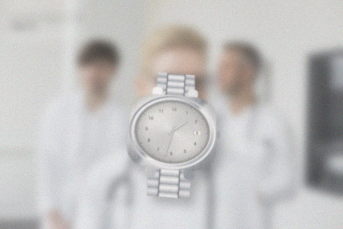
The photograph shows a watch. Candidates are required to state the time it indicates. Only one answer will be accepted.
1:32
